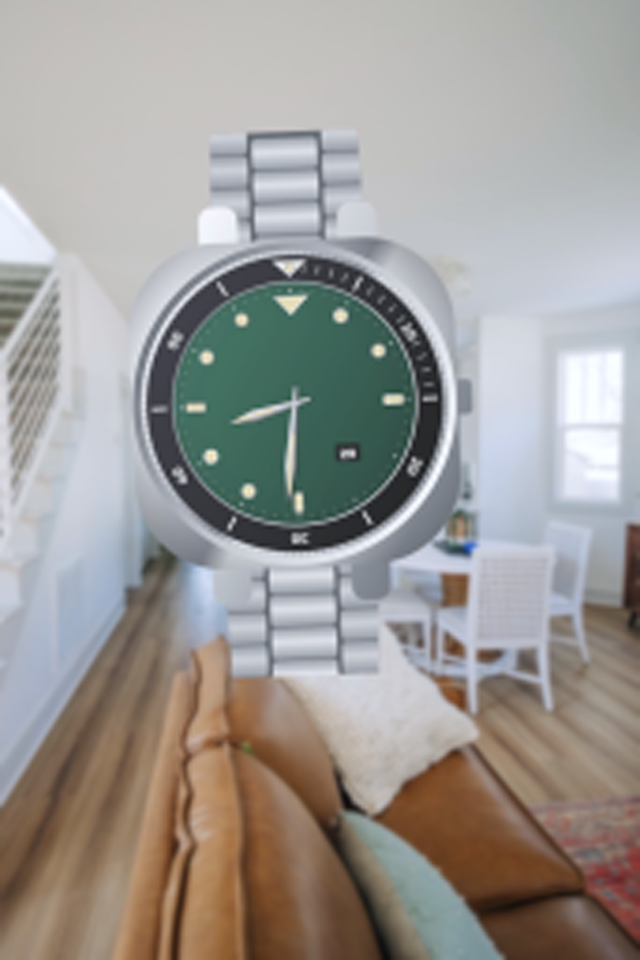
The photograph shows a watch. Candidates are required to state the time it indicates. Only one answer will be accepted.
8:31
